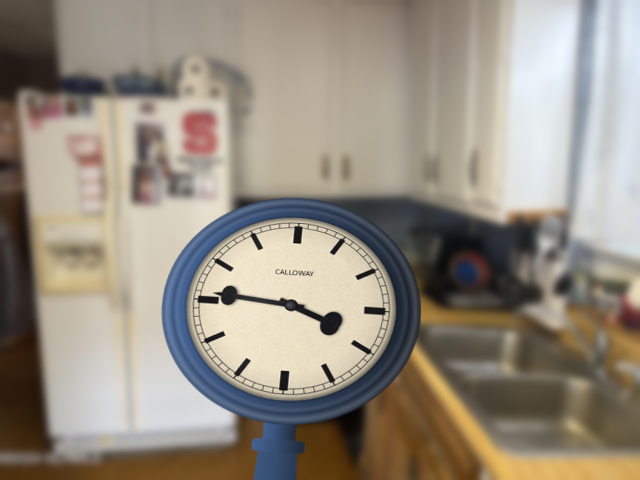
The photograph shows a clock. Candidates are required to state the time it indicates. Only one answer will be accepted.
3:46
